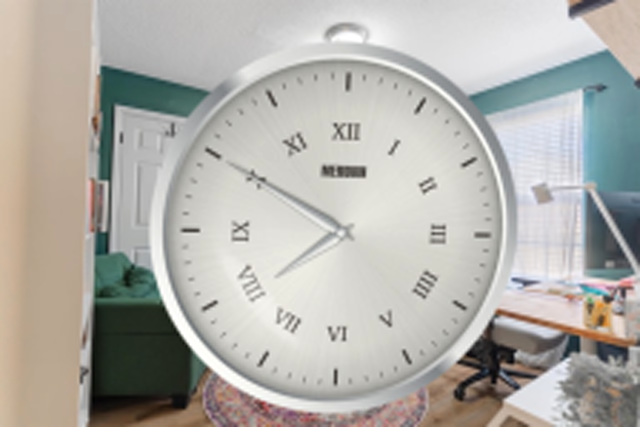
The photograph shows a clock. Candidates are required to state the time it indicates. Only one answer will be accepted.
7:50
